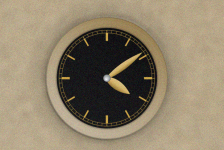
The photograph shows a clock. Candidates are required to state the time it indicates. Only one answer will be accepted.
4:09
